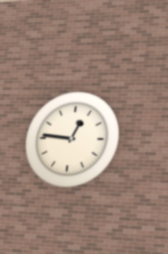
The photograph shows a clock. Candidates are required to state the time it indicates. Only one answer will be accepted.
12:46
